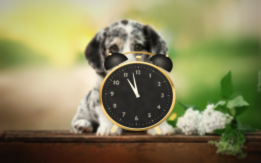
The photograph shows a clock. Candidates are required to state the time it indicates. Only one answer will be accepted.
10:58
